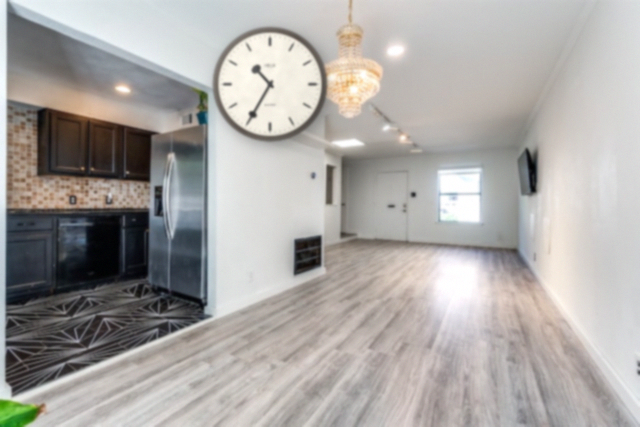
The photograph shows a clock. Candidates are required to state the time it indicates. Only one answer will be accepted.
10:35
